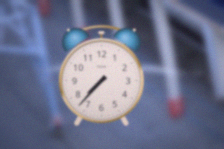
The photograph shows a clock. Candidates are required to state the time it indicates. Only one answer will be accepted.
7:37
